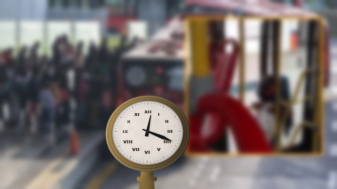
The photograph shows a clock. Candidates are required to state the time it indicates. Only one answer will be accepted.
12:19
